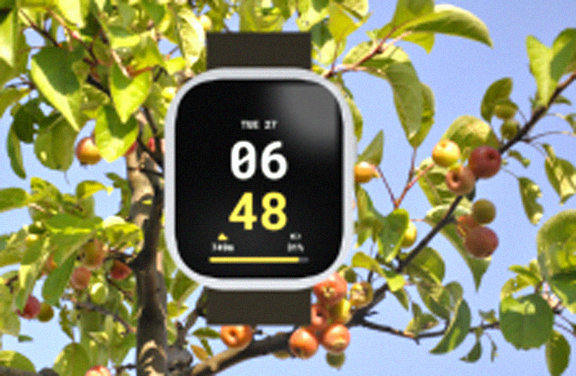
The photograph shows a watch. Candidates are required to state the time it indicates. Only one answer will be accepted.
6:48
